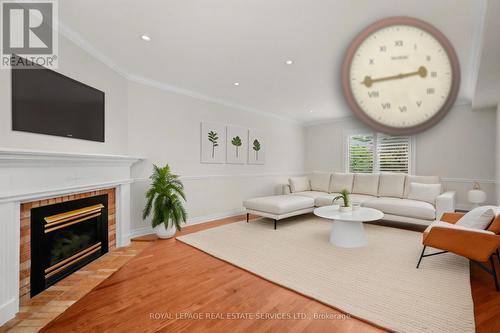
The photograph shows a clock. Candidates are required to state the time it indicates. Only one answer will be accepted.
2:44
